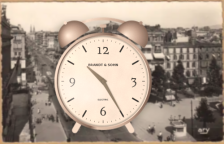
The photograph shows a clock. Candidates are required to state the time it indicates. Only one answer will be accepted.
10:25
